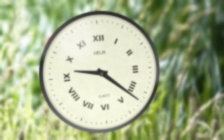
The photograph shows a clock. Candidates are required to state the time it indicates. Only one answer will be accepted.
9:22
